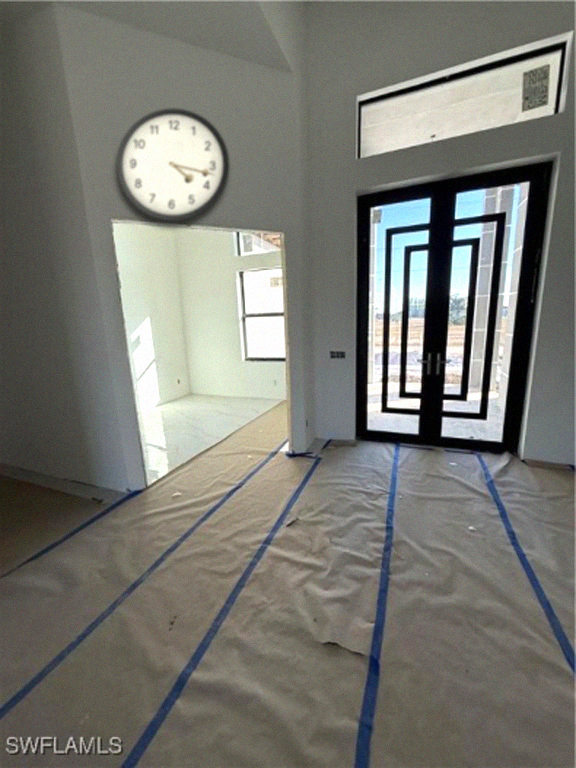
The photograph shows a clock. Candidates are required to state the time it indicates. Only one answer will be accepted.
4:17
